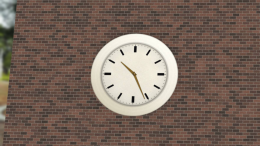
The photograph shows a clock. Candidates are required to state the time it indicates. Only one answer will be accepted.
10:26
